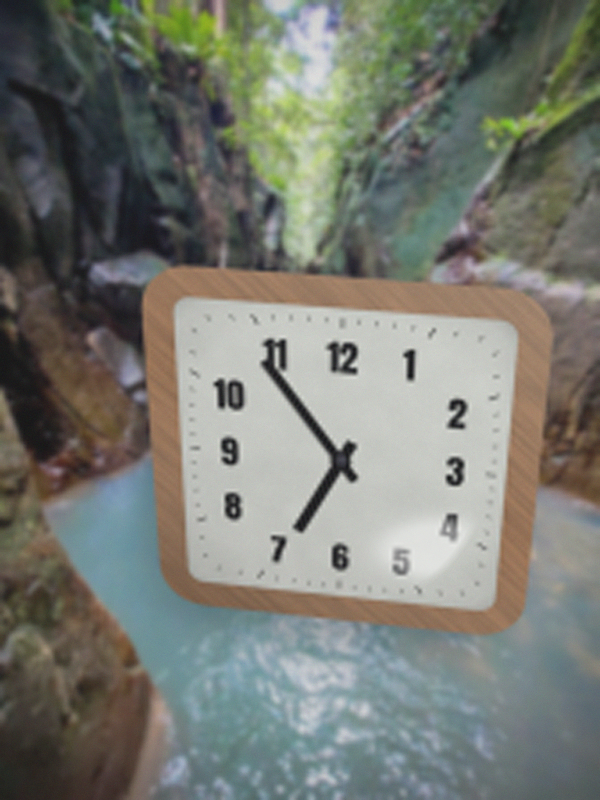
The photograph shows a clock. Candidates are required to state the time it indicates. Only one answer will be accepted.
6:54
